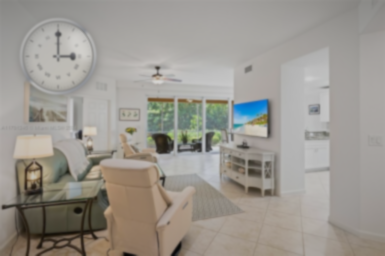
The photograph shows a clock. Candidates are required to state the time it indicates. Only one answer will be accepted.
3:00
